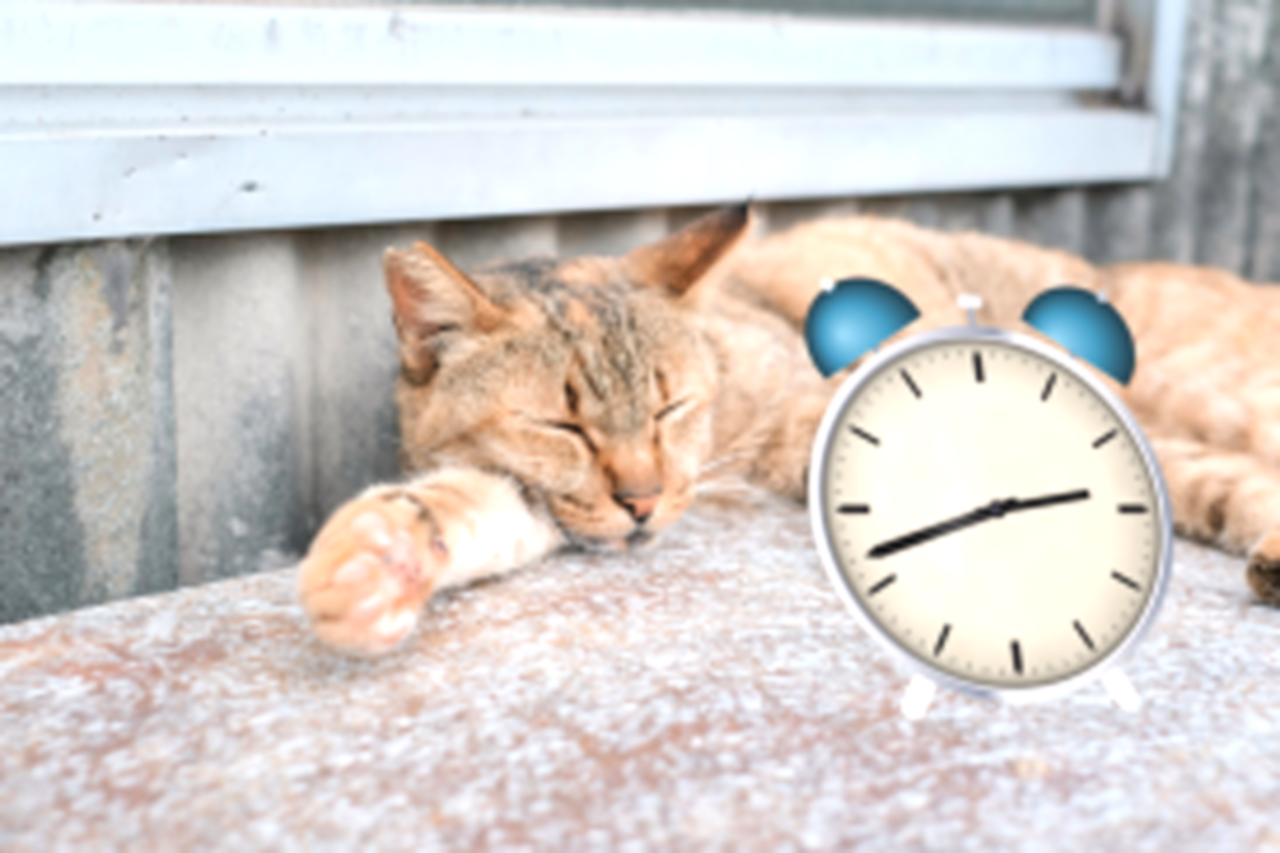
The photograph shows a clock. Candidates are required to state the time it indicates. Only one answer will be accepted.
2:42
